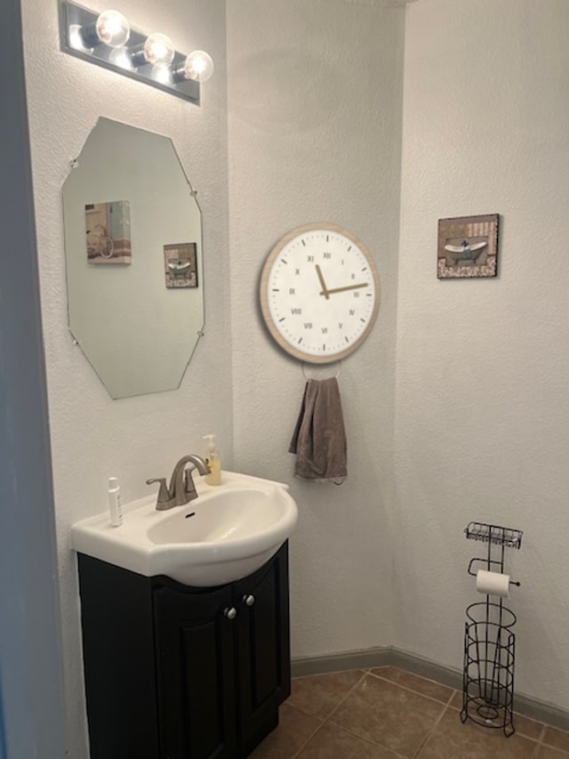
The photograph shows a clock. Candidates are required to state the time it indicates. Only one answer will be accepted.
11:13
